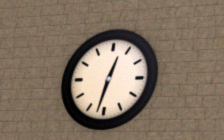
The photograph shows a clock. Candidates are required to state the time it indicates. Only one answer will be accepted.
12:32
